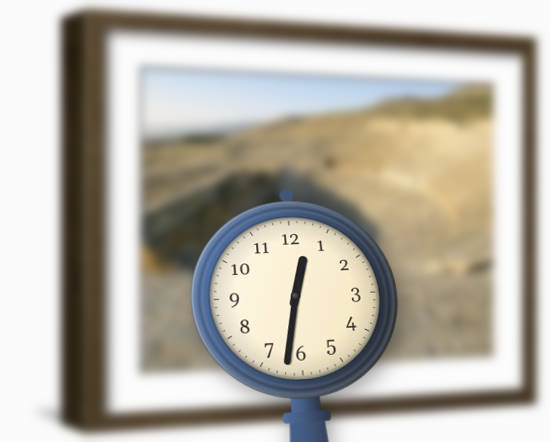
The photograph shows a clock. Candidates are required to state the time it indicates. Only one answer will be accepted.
12:32
